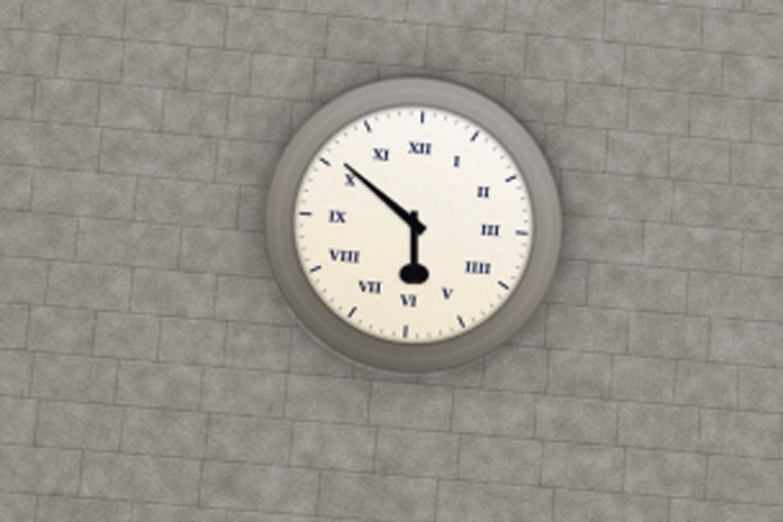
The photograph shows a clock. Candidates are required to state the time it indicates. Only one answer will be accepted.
5:51
